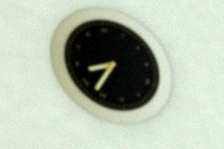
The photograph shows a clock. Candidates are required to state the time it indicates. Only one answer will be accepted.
8:37
